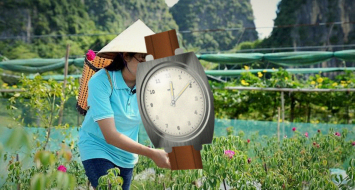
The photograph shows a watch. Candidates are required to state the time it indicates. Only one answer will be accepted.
12:09
